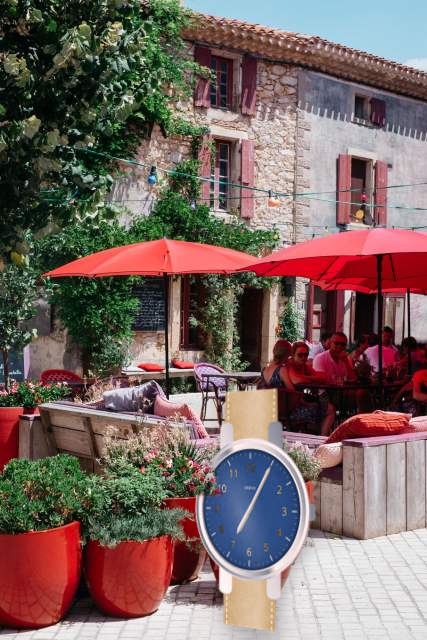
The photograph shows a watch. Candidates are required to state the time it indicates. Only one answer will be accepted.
7:05
